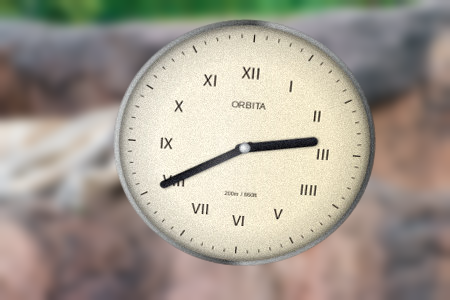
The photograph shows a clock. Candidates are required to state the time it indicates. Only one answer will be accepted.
2:40
